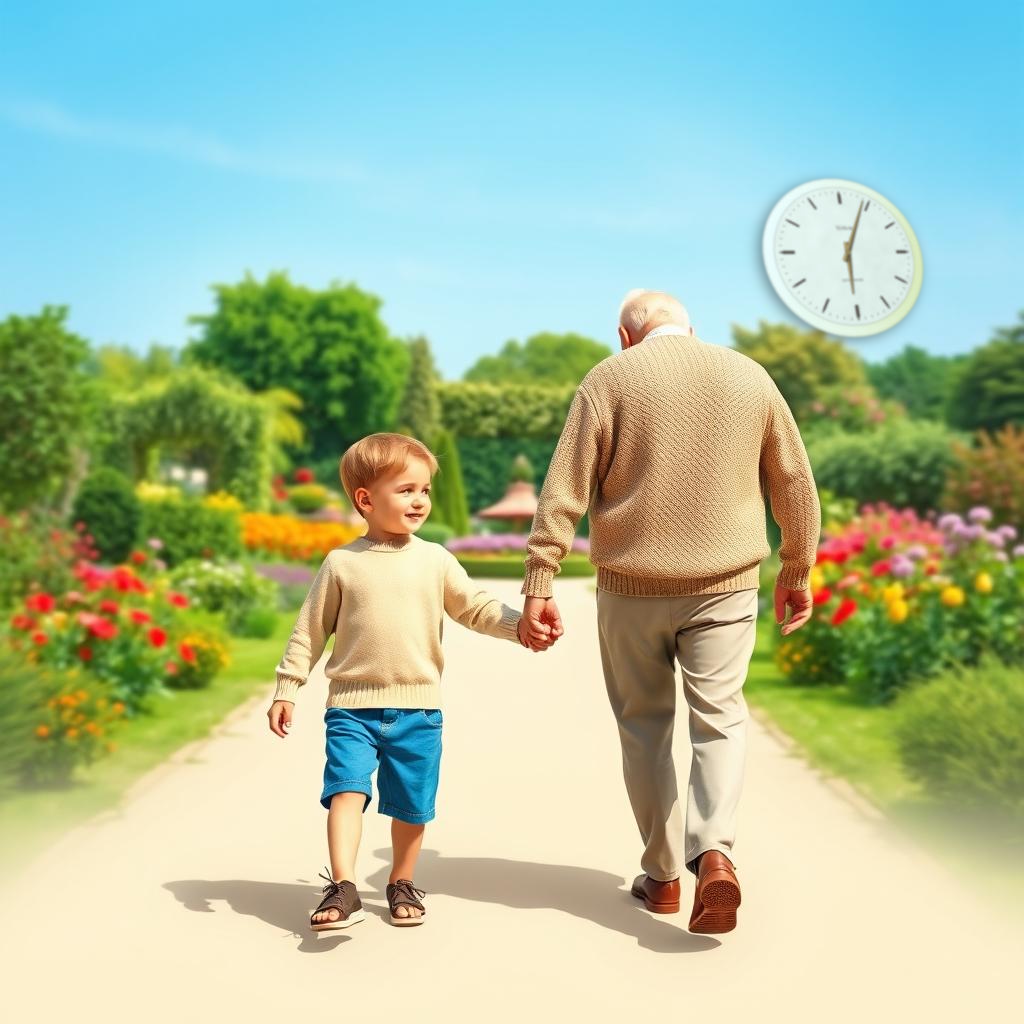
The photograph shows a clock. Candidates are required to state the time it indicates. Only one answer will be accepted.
6:04
